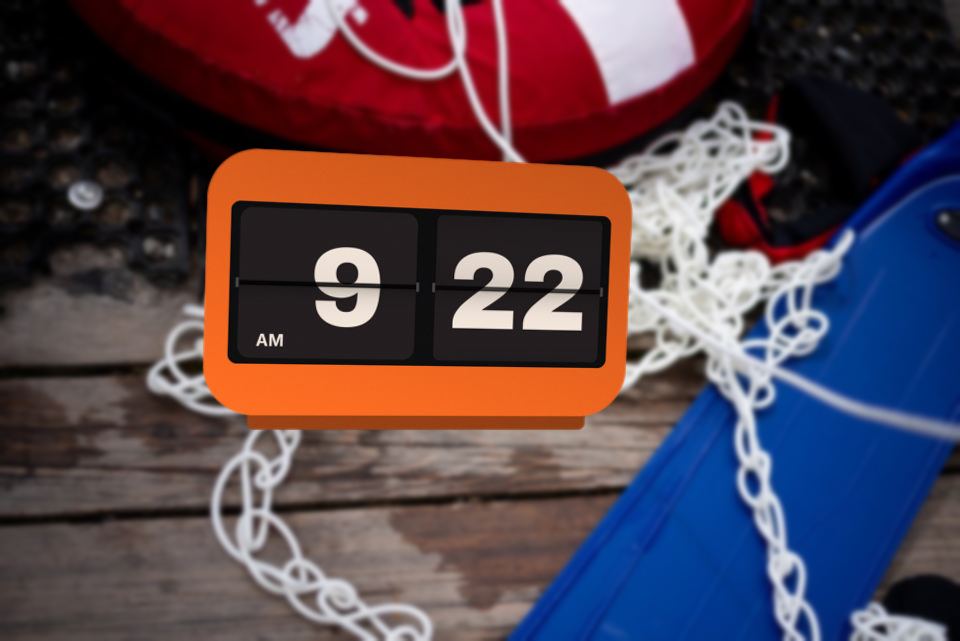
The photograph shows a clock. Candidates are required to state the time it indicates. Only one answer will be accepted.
9:22
